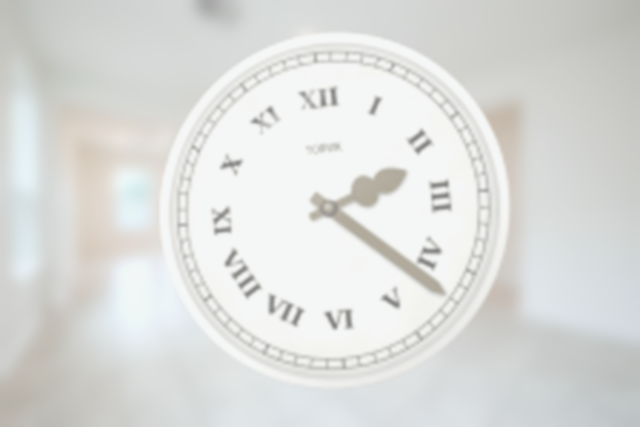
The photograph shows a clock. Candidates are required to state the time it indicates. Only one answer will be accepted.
2:22
